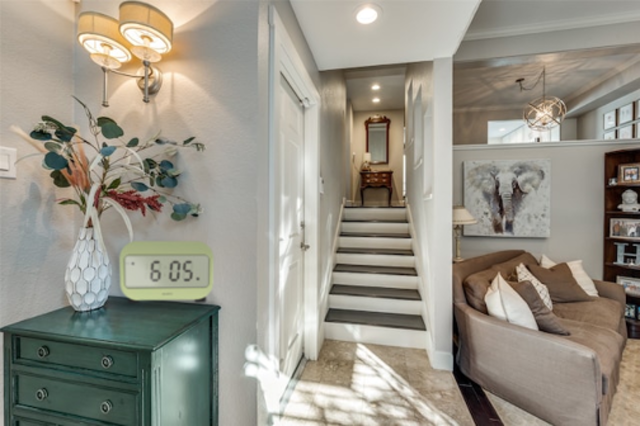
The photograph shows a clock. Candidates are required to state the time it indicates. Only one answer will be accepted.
6:05
